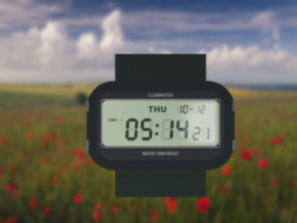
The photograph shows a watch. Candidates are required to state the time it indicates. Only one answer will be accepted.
5:14:21
